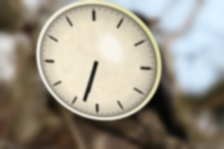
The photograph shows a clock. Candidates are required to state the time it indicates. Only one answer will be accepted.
6:33
